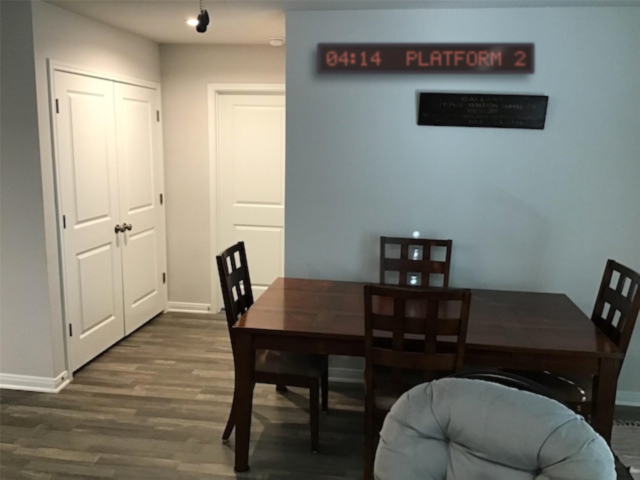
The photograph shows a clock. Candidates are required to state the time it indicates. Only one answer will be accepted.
4:14
